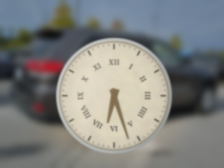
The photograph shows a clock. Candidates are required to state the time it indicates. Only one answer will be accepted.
6:27
